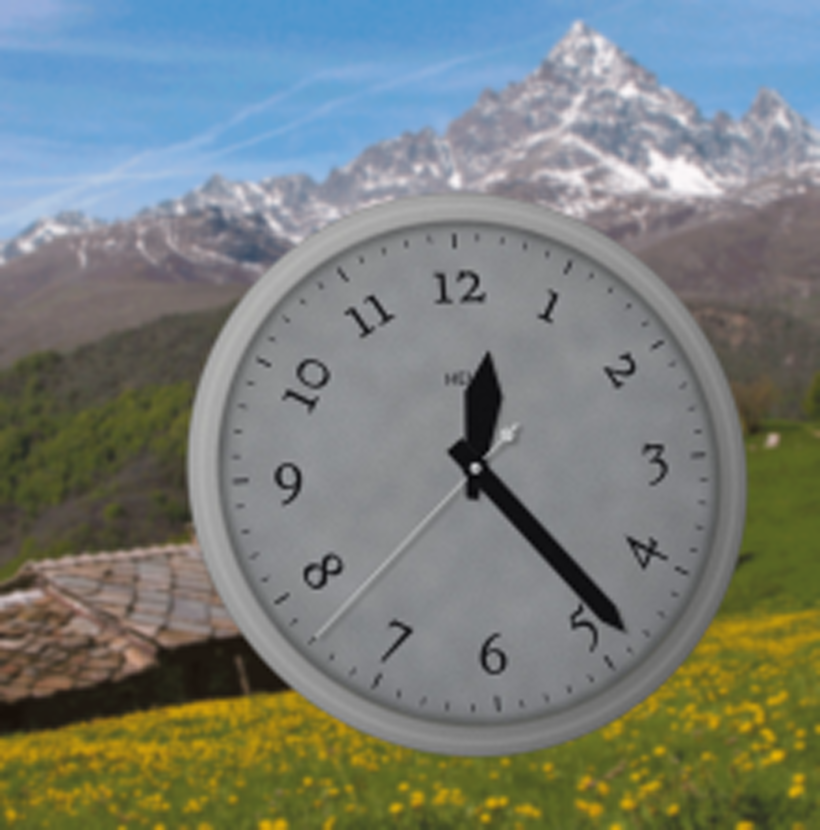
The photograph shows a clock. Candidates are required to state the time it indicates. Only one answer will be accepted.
12:23:38
